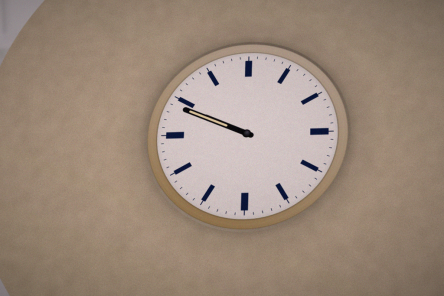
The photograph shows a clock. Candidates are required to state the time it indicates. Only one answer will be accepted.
9:49
